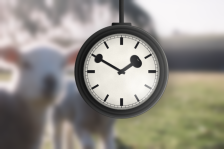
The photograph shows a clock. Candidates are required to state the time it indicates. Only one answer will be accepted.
1:50
